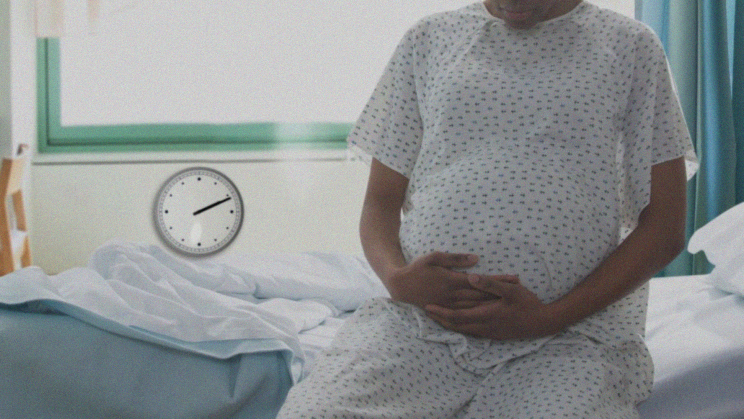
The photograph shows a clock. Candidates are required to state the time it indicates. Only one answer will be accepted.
2:11
